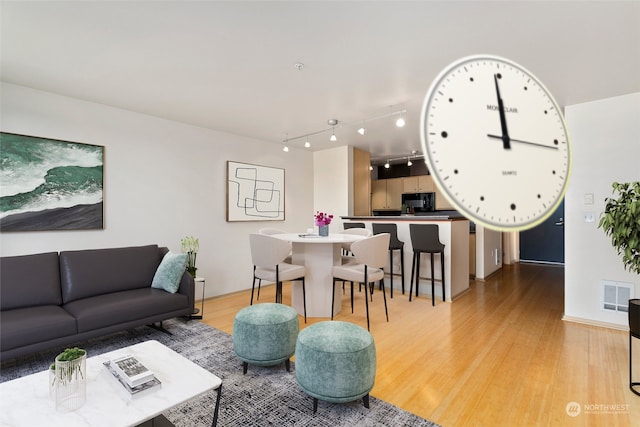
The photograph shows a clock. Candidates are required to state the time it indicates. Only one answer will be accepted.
11:59:16
